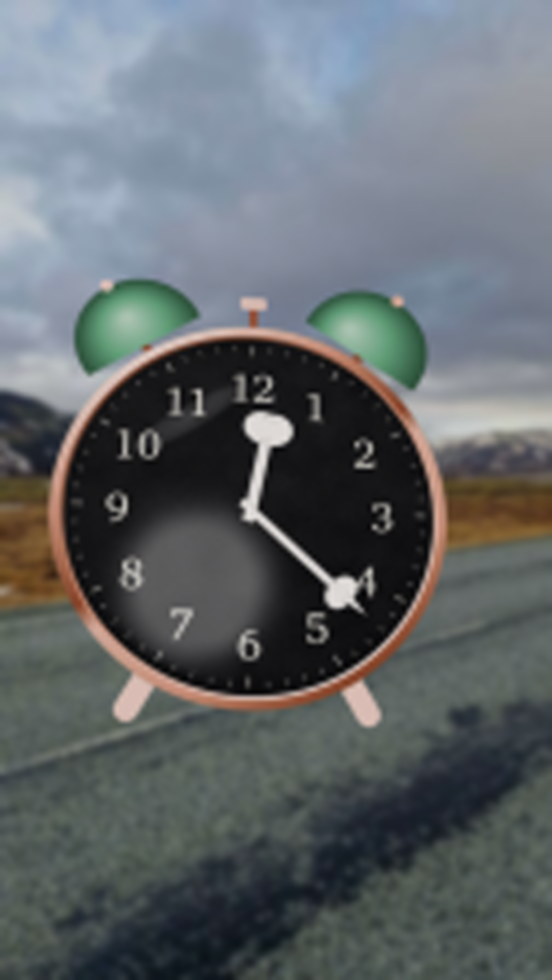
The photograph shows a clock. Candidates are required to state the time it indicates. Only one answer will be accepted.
12:22
